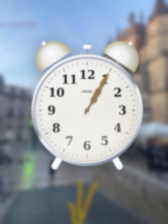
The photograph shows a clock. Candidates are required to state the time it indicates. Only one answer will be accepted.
1:05
